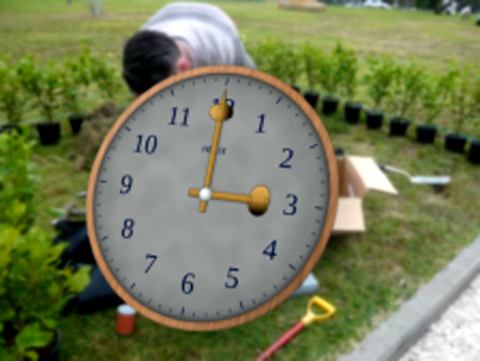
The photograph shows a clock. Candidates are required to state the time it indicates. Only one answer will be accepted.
3:00
